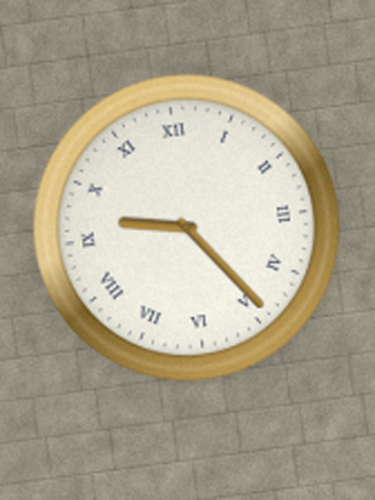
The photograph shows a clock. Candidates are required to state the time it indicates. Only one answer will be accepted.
9:24
